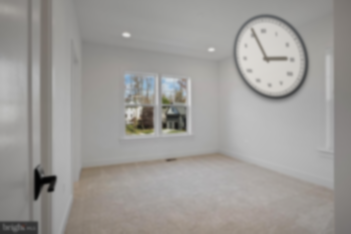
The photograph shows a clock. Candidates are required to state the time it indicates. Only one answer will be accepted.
2:56
